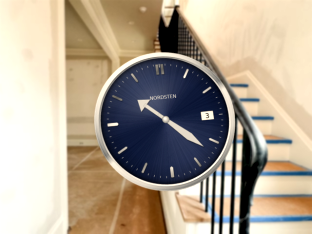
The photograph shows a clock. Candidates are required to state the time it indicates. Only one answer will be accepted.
10:22
